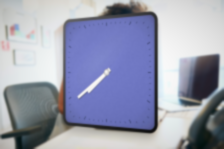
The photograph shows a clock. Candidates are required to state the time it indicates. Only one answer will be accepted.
7:39
